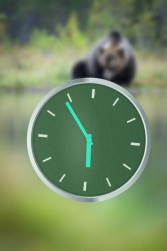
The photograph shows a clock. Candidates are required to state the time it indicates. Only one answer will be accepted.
5:54
